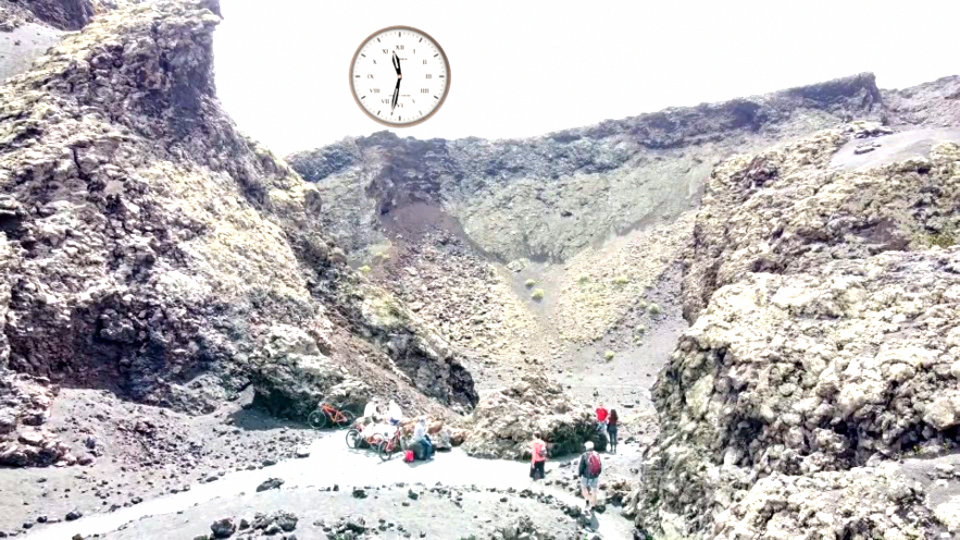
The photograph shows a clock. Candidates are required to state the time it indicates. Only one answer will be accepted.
11:32
